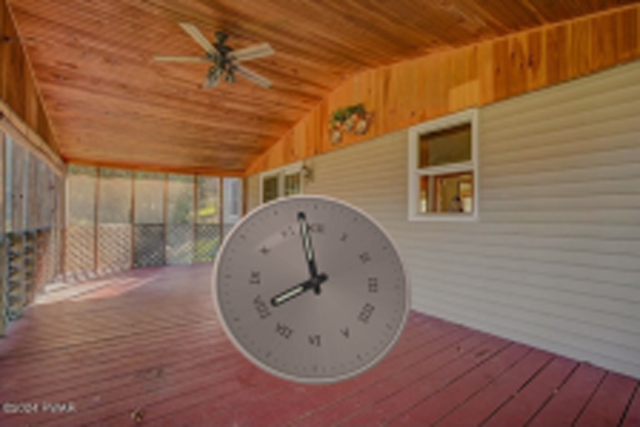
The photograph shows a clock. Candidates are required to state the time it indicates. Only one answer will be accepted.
7:58
